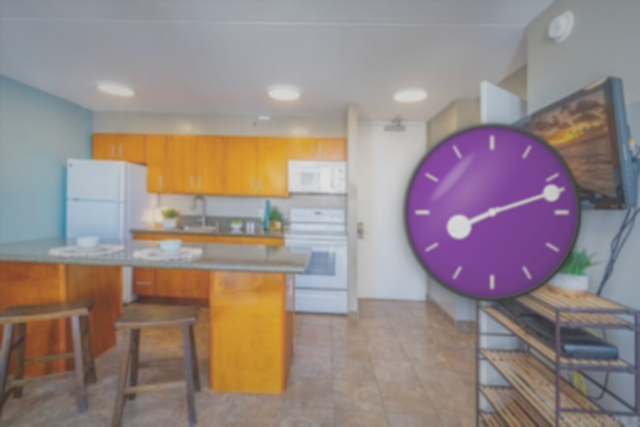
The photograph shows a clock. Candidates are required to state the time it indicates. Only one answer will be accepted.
8:12
